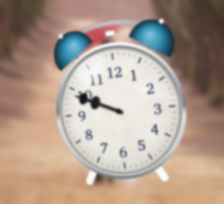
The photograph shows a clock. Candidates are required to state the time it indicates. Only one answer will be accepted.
9:49
